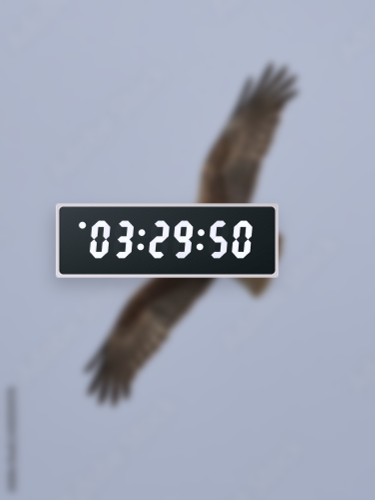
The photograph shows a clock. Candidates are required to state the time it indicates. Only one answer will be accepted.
3:29:50
